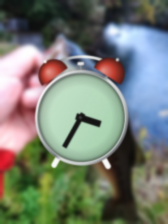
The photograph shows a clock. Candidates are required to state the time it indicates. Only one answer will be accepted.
3:35
